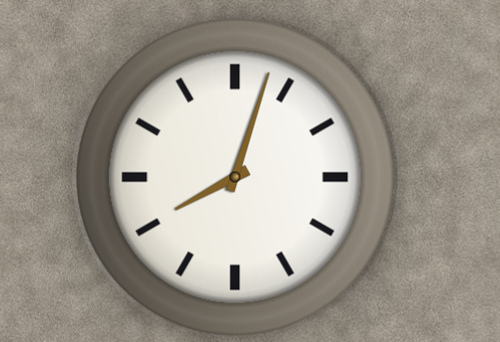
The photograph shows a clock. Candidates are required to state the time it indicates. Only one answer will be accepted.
8:03
